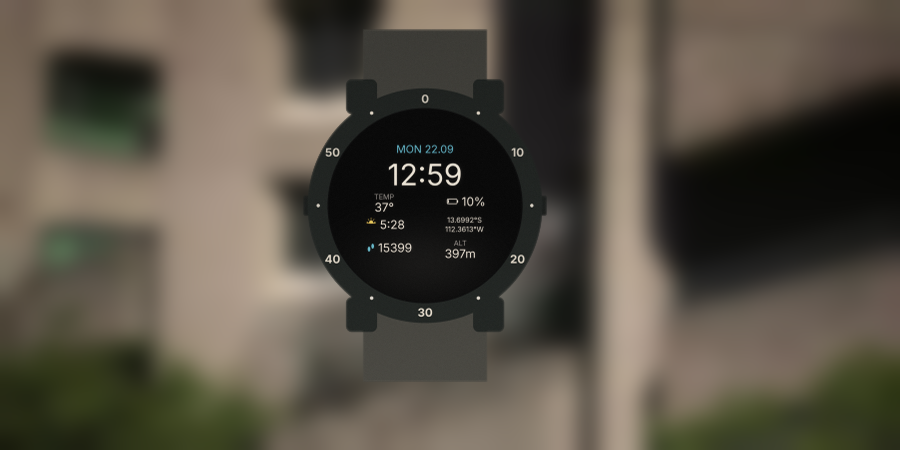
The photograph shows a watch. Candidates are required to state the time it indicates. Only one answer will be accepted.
12:59
